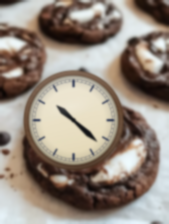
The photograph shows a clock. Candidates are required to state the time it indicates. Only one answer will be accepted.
10:22
